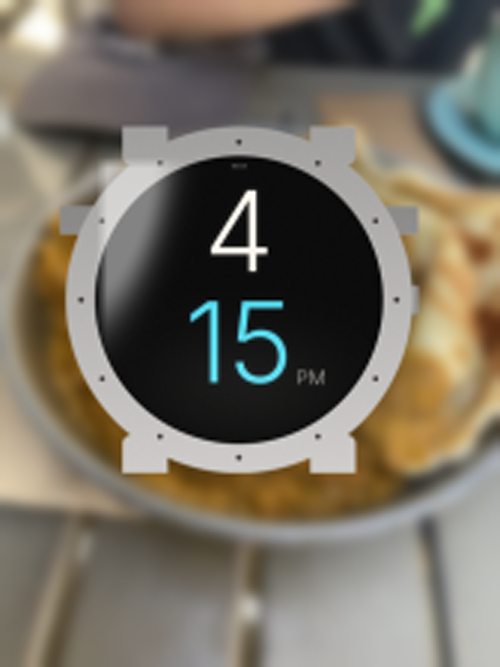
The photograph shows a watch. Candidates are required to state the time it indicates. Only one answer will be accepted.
4:15
